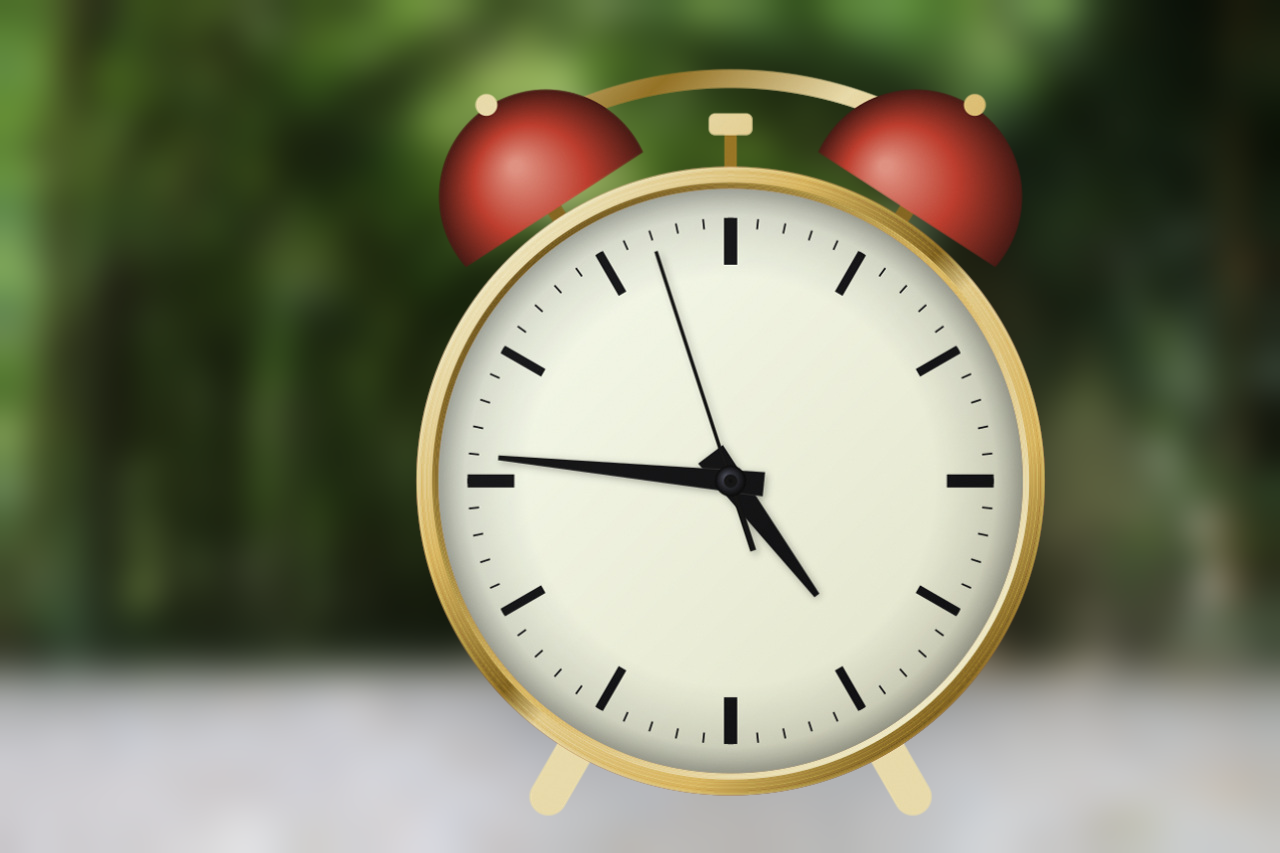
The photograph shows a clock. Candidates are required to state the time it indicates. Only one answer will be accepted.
4:45:57
